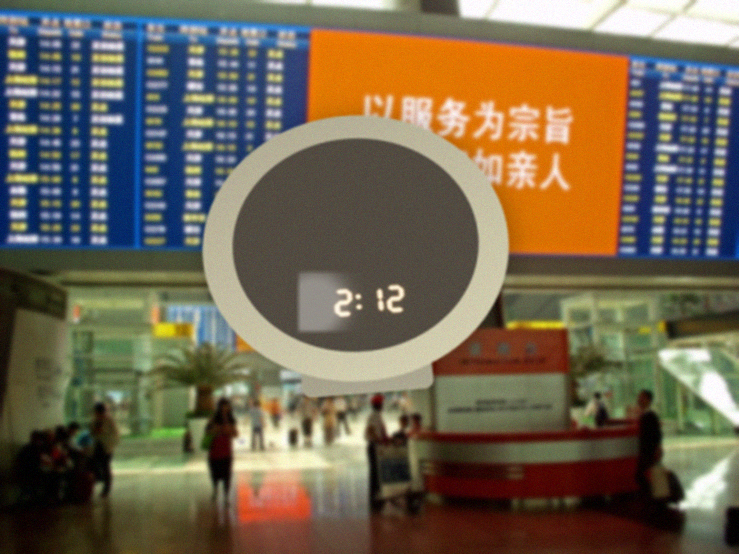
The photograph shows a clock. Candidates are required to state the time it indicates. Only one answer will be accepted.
2:12
